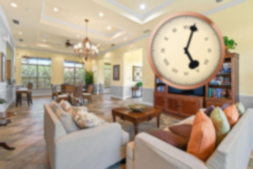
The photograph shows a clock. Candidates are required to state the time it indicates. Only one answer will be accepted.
5:03
